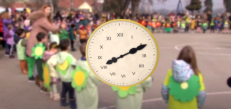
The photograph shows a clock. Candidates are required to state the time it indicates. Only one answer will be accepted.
8:11
